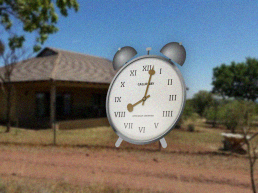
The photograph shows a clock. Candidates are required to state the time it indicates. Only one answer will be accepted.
8:02
